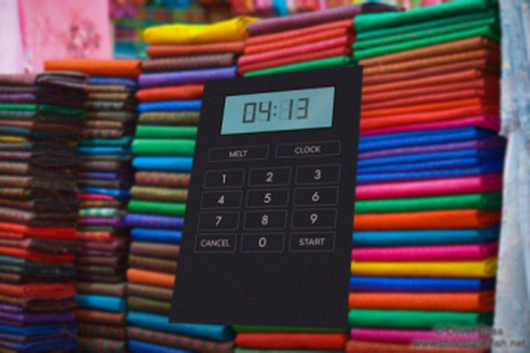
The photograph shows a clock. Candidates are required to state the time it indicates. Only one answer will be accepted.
4:13
